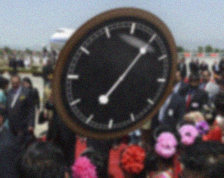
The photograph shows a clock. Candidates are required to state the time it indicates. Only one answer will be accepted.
7:05
